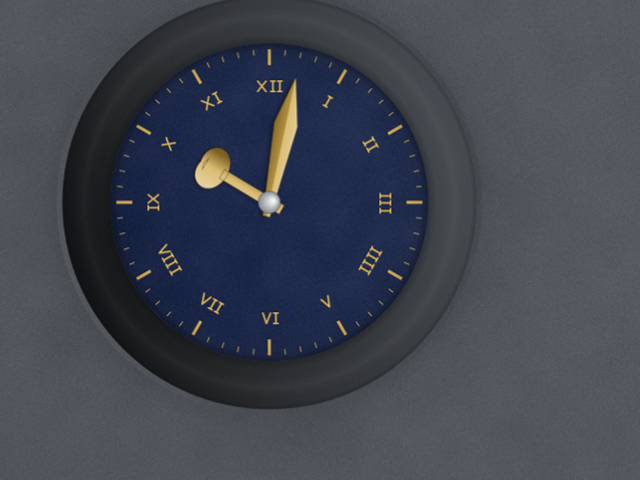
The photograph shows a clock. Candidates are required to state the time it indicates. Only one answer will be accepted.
10:02
